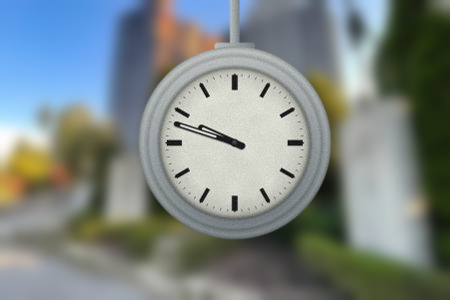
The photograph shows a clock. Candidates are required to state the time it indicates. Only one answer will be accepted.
9:48
